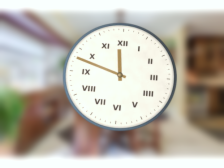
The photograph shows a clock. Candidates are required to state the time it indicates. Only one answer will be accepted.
11:48
